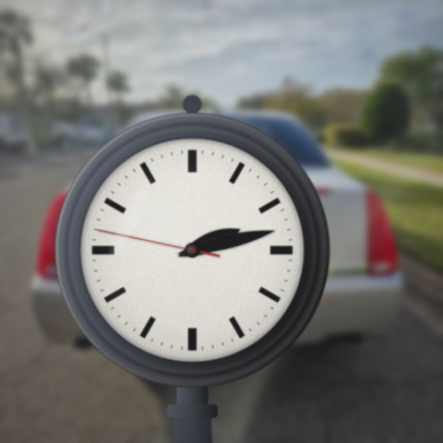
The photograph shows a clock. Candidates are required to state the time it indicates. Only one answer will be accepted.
2:12:47
